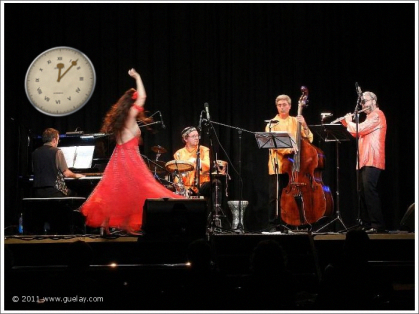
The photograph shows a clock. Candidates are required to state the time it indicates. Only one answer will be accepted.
12:07
